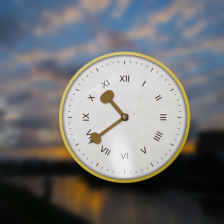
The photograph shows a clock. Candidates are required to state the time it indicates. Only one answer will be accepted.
10:39
